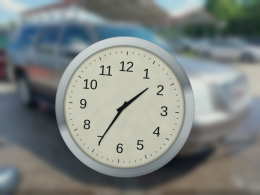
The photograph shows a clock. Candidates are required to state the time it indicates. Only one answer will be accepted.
1:35
